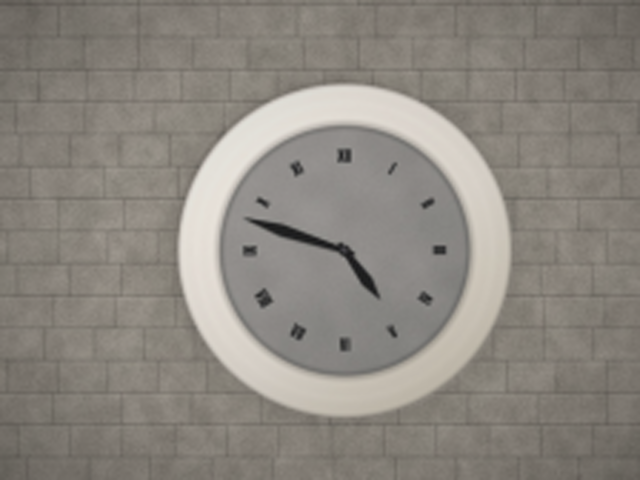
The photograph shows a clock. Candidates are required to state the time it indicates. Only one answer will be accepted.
4:48
